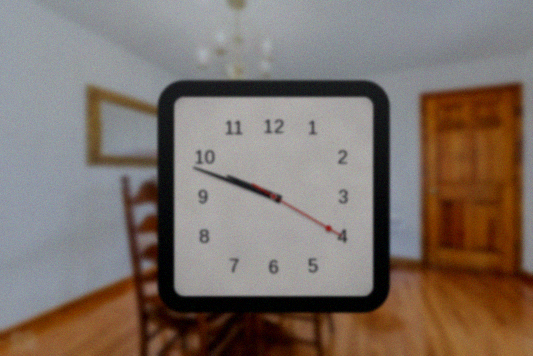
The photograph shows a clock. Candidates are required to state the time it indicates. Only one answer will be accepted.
9:48:20
